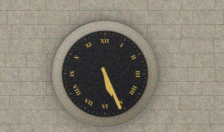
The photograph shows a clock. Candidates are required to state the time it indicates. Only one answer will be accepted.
5:26
